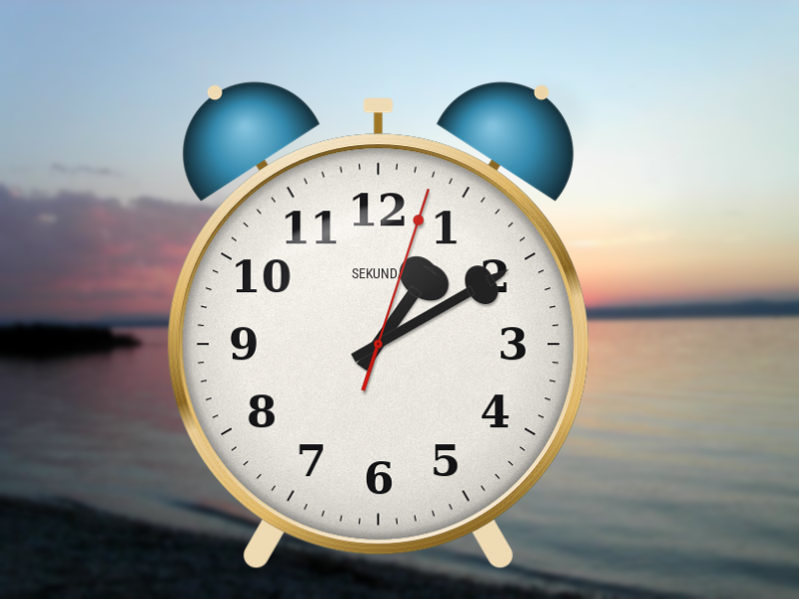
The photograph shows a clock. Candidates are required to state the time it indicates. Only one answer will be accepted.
1:10:03
